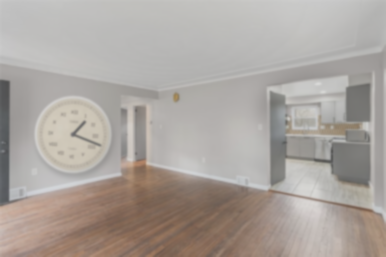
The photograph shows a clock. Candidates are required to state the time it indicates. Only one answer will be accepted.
1:18
